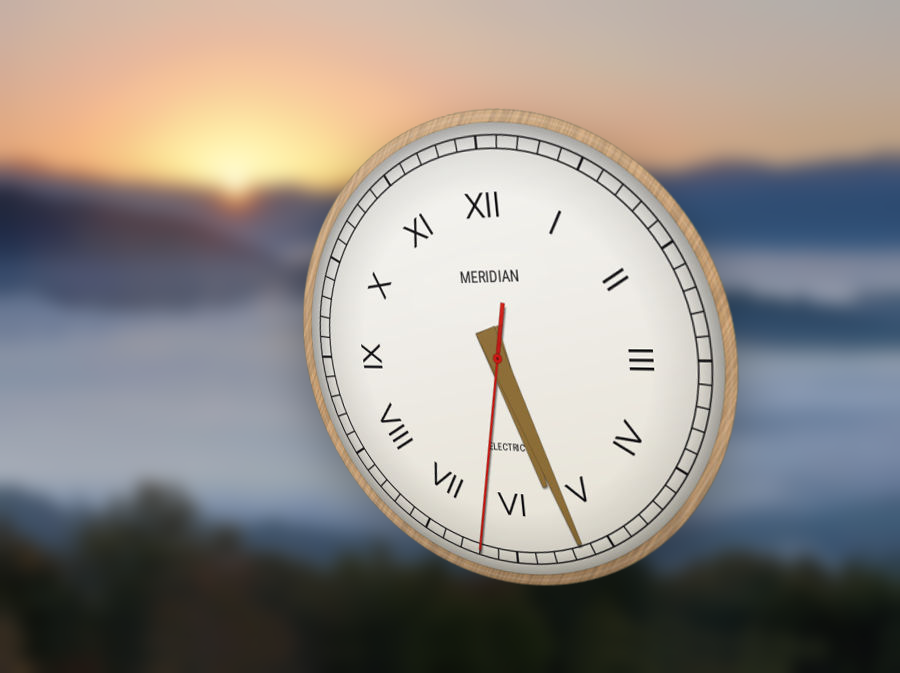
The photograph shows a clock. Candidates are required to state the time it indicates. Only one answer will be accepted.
5:26:32
